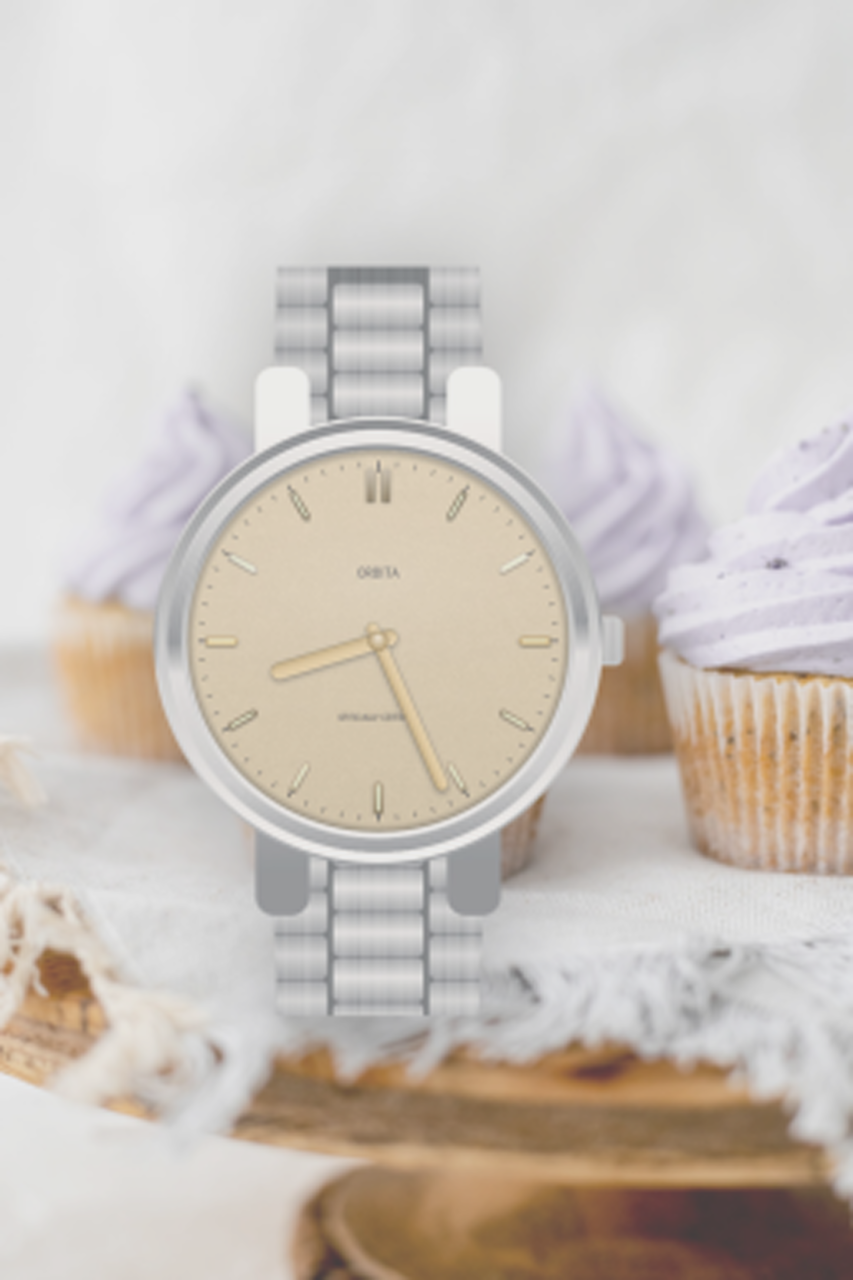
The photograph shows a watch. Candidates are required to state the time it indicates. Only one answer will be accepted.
8:26
